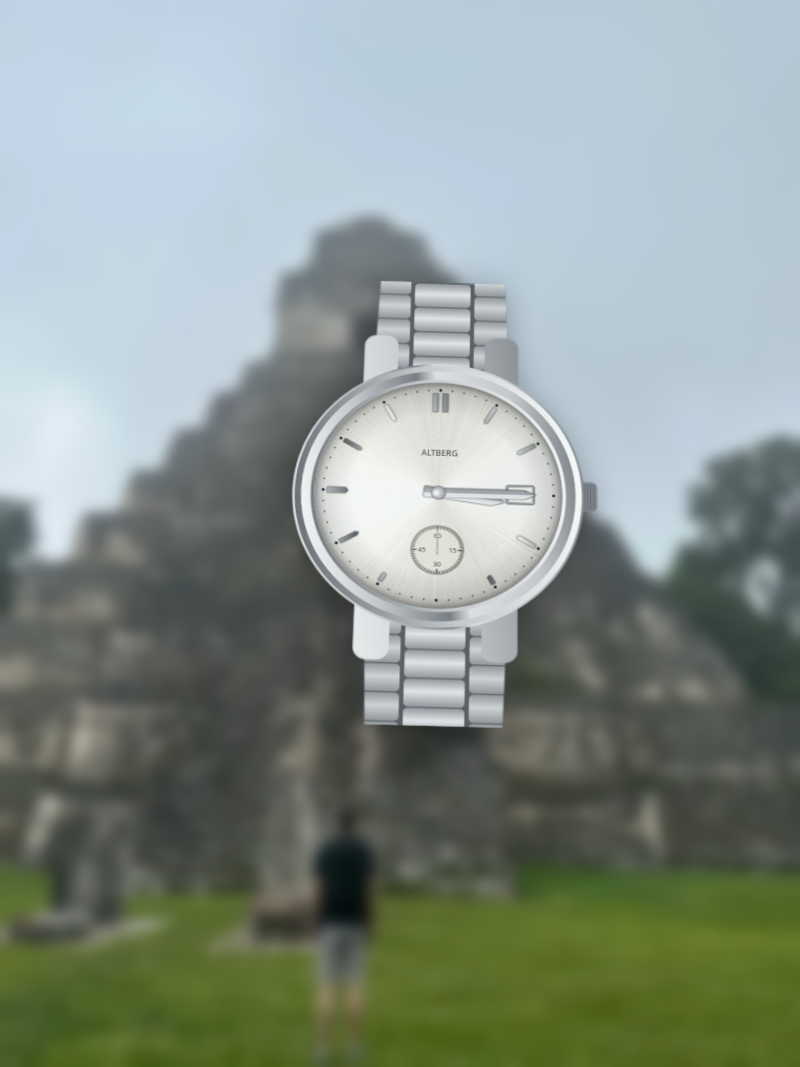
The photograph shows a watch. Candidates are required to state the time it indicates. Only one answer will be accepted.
3:15
